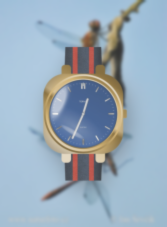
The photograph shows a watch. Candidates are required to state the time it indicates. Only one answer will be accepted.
12:34
